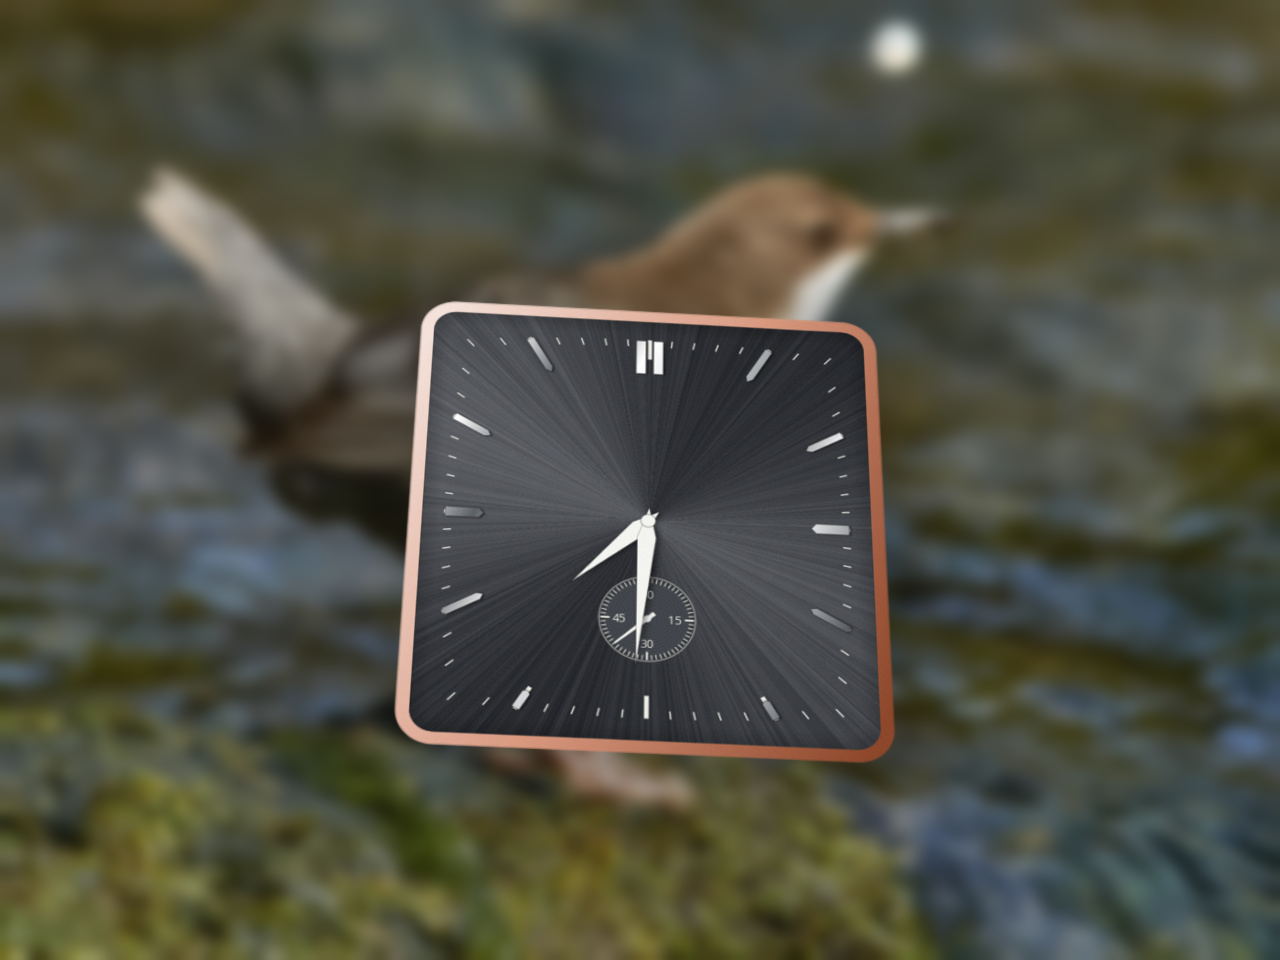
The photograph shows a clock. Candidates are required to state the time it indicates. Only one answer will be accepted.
7:30:38
